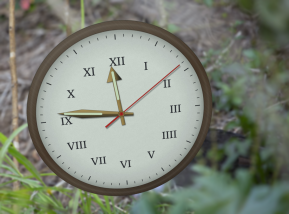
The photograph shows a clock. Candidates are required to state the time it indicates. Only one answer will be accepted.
11:46:09
